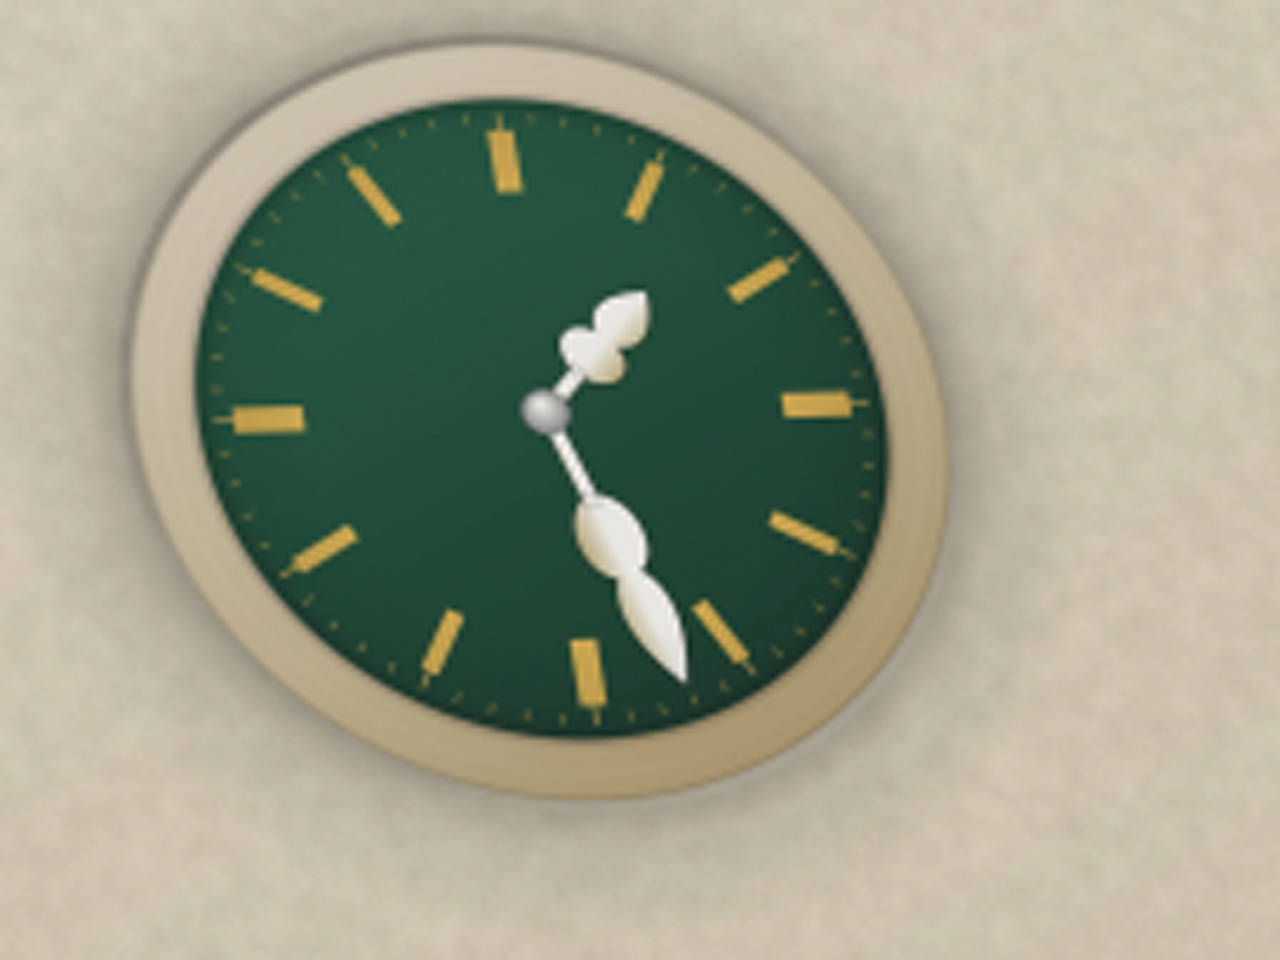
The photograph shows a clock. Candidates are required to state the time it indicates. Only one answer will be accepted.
1:27
